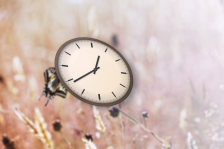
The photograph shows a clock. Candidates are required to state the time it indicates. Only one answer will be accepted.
12:39
